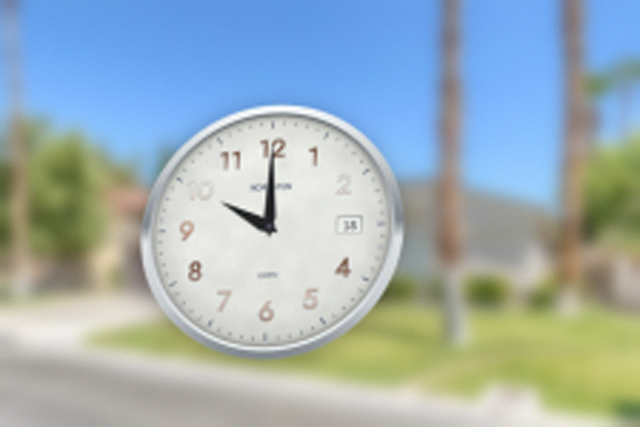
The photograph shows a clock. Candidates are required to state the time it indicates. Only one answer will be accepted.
10:00
